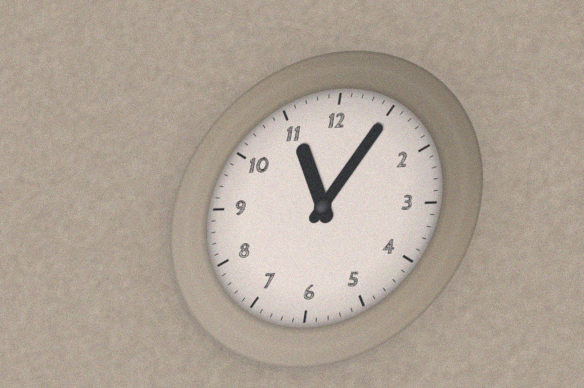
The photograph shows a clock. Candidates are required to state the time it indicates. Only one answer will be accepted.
11:05
